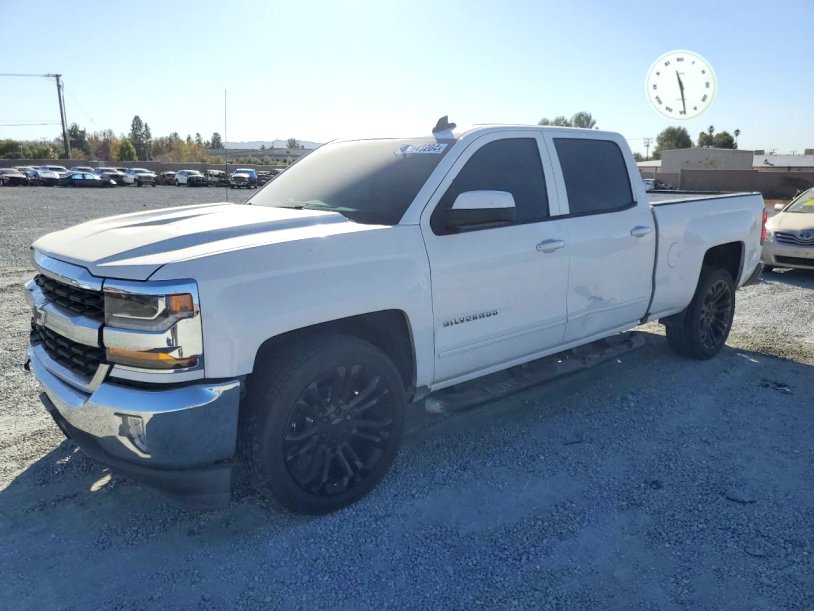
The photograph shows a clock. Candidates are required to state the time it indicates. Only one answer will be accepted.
11:29
